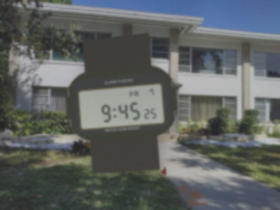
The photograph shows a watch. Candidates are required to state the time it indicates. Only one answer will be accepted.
9:45
